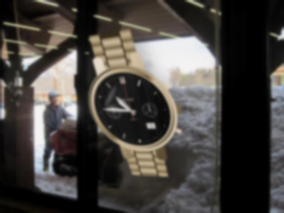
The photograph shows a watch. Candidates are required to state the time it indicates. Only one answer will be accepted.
10:46
